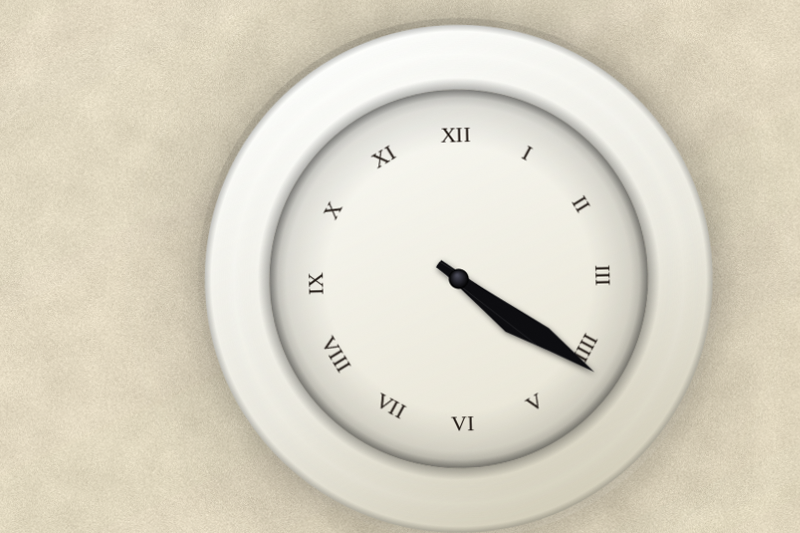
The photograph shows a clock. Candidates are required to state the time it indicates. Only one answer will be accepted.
4:21
